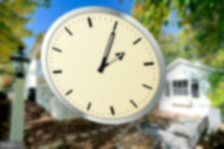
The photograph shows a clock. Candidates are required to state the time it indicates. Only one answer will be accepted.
2:05
